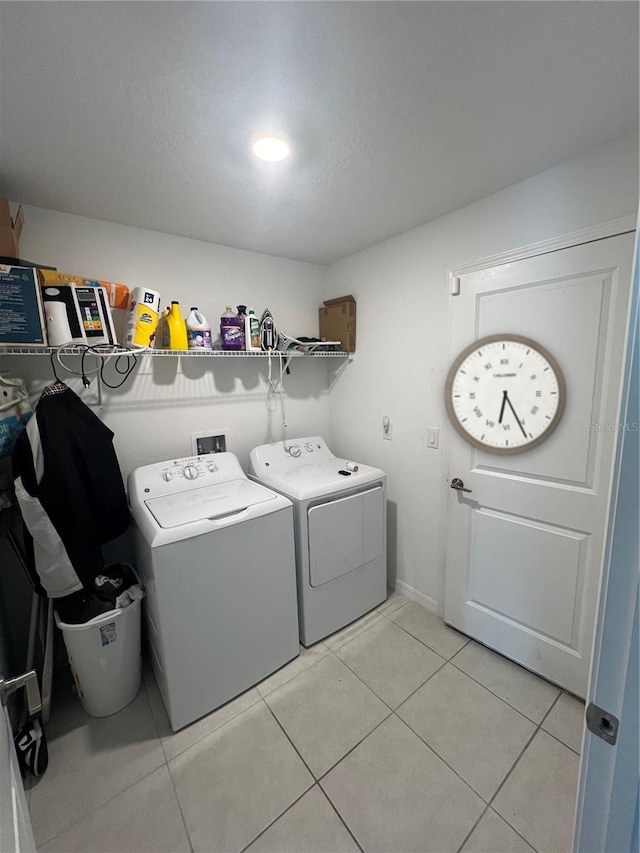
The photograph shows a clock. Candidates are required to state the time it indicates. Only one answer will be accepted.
6:26
